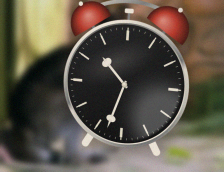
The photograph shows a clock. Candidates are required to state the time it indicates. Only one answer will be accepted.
10:33
